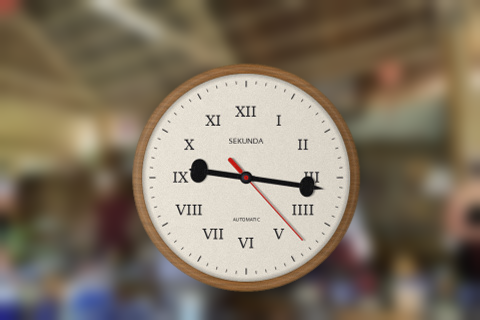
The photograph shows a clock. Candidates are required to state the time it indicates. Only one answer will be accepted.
9:16:23
